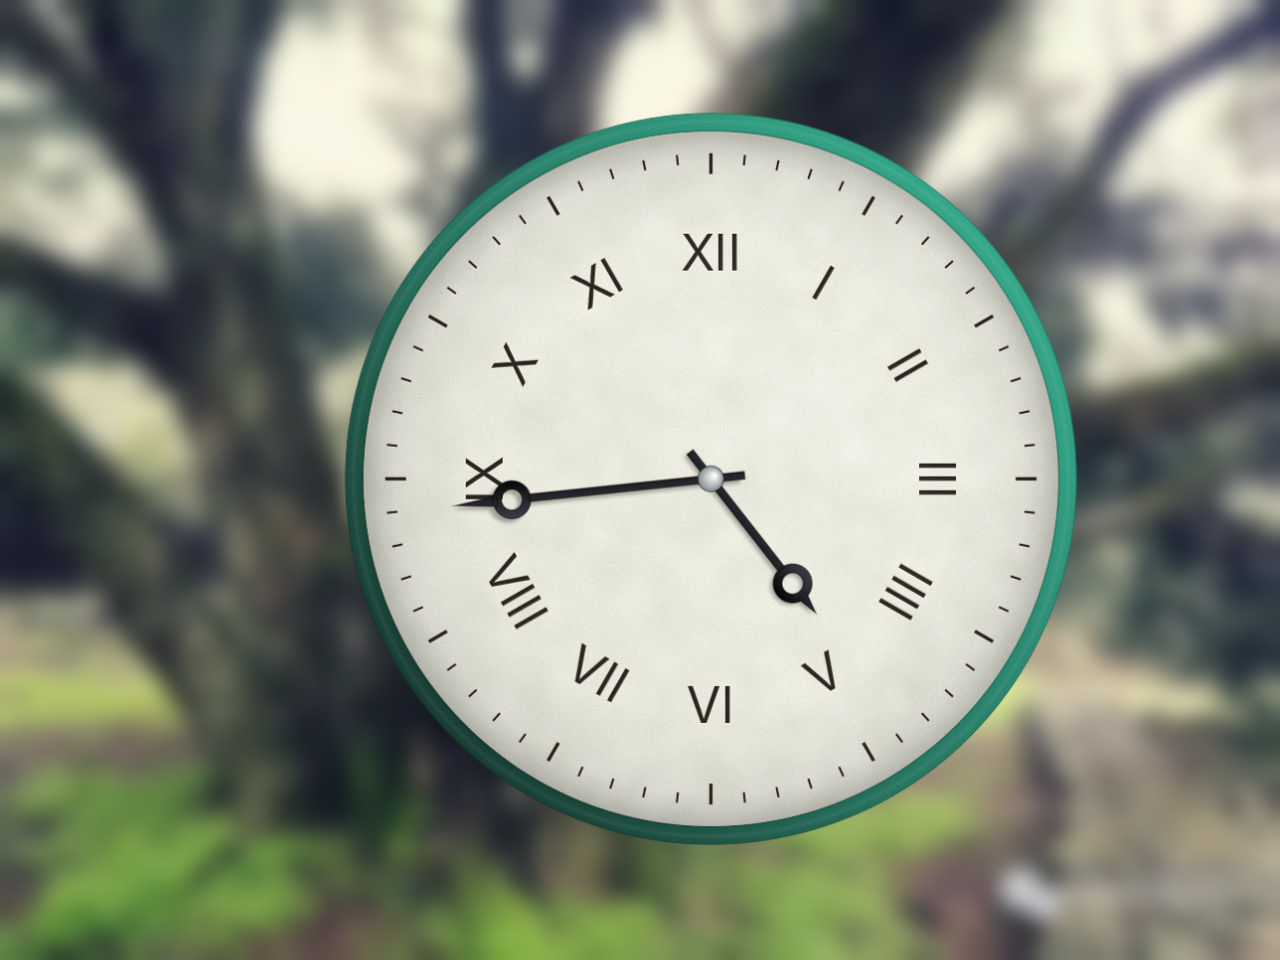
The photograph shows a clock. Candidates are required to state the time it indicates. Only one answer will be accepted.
4:44
